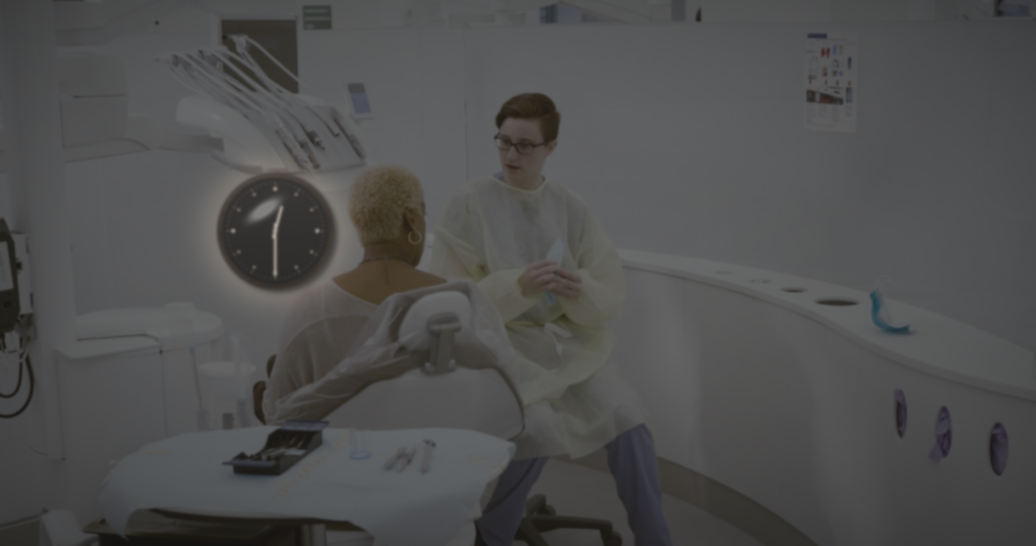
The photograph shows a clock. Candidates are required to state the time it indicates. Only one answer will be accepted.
12:30
